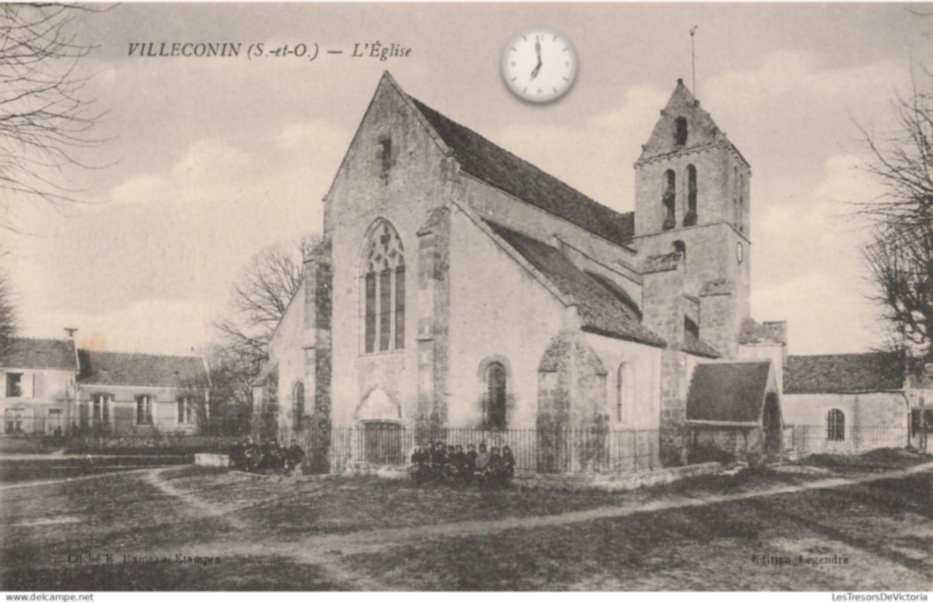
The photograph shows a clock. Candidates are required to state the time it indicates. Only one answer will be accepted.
6:59
